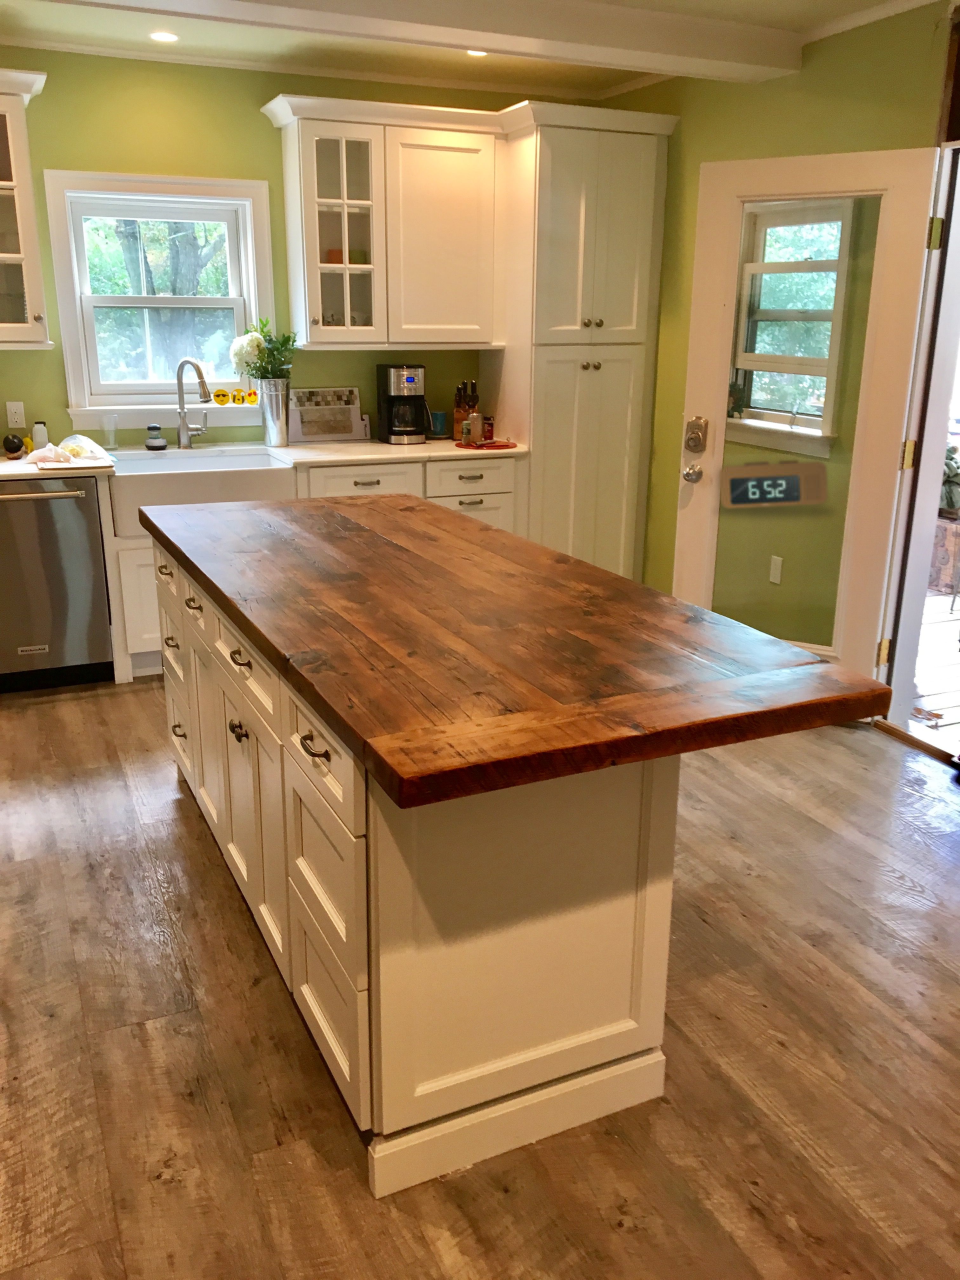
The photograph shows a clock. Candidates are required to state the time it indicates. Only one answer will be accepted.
6:52
